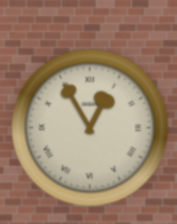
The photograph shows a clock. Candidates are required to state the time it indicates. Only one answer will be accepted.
12:55
